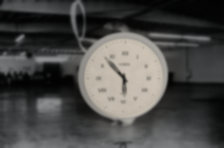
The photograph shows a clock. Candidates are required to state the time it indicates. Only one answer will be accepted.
5:53
